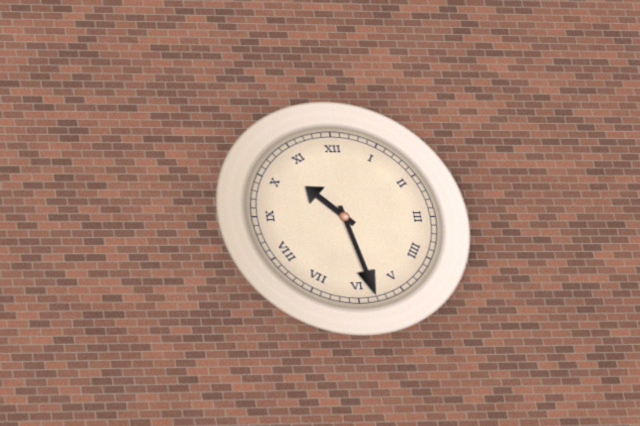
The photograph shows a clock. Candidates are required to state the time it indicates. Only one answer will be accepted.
10:28
